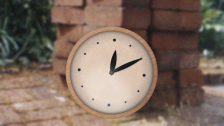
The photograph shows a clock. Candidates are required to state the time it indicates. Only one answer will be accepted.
12:10
